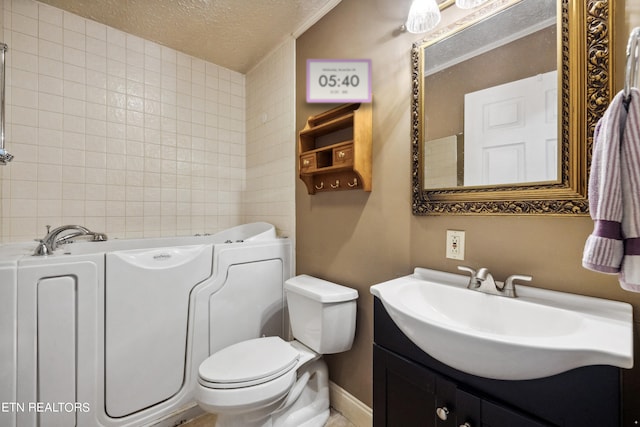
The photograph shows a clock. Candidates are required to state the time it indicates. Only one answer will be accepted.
5:40
